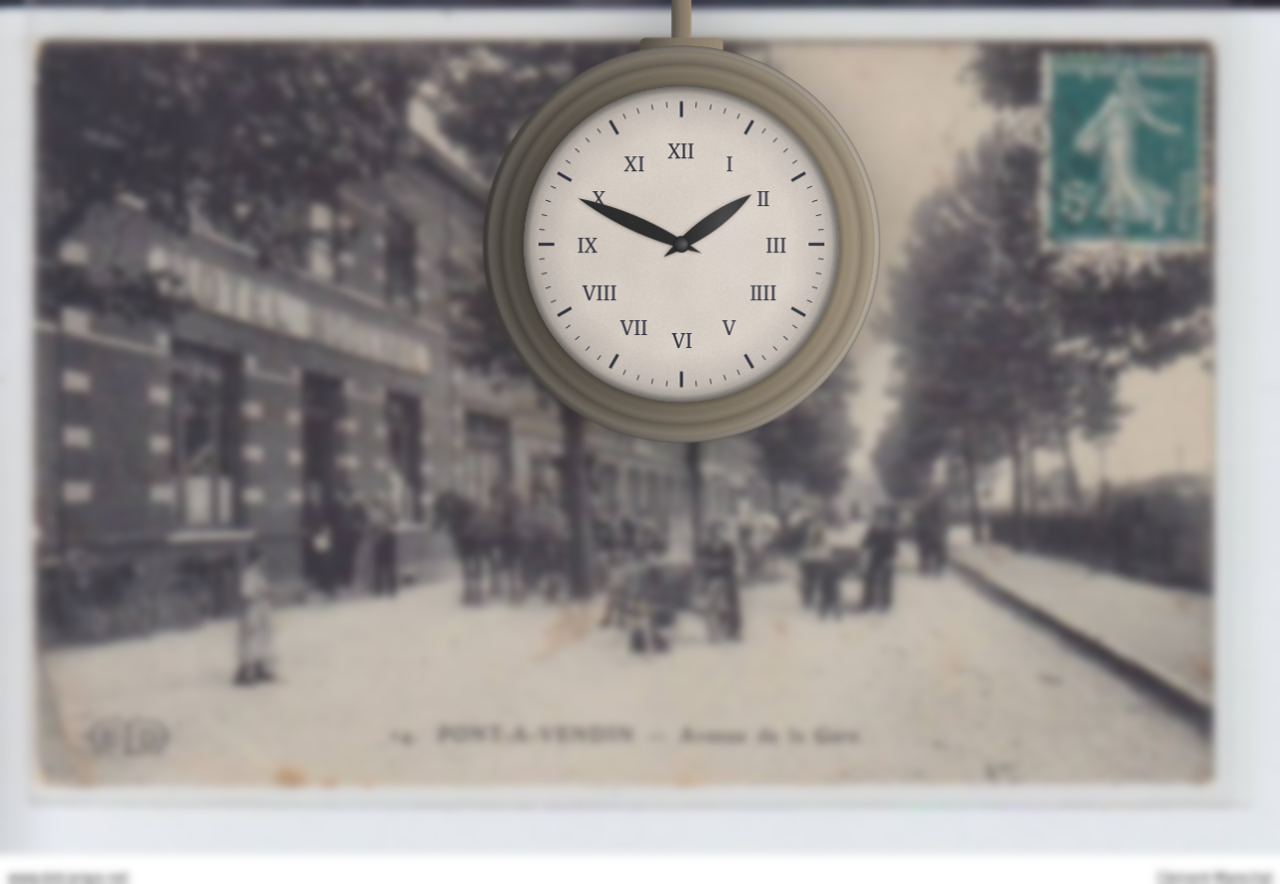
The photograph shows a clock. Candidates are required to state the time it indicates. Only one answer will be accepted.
1:49
